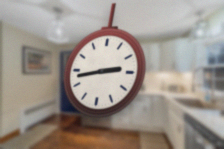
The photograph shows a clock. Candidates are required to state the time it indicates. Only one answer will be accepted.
2:43
